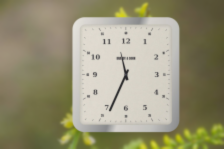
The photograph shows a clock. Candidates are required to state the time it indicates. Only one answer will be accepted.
11:34
